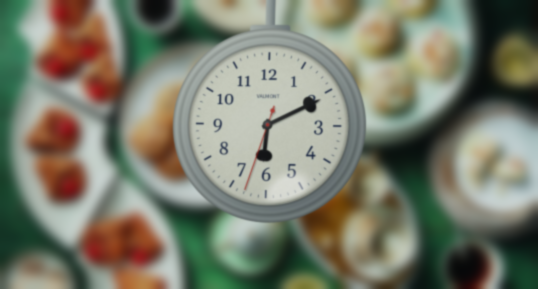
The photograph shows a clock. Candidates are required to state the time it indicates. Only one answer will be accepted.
6:10:33
